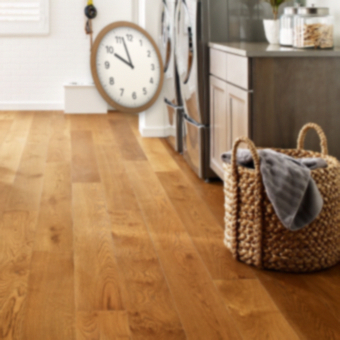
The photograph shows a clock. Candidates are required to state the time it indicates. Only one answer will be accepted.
9:57
